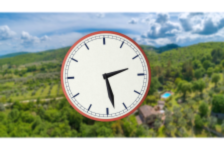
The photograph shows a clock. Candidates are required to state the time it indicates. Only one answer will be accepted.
2:28
